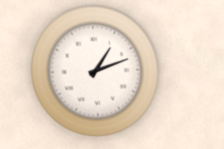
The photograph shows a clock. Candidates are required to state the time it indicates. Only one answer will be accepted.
1:12
